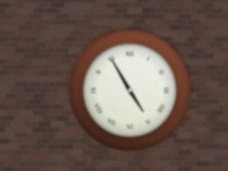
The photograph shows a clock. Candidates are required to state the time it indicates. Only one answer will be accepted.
4:55
